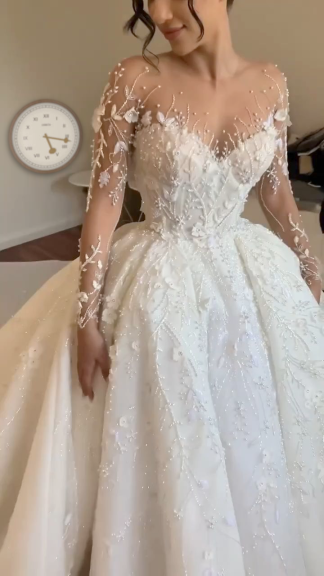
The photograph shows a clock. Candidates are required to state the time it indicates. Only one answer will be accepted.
5:17
